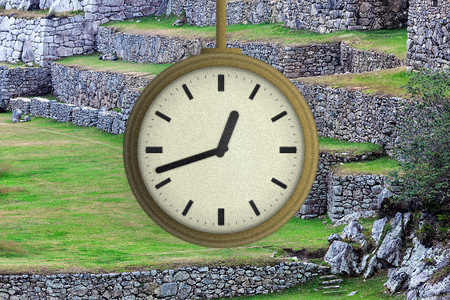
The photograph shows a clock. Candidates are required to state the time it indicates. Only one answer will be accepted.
12:42
